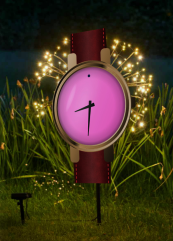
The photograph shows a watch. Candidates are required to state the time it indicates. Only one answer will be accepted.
8:31
